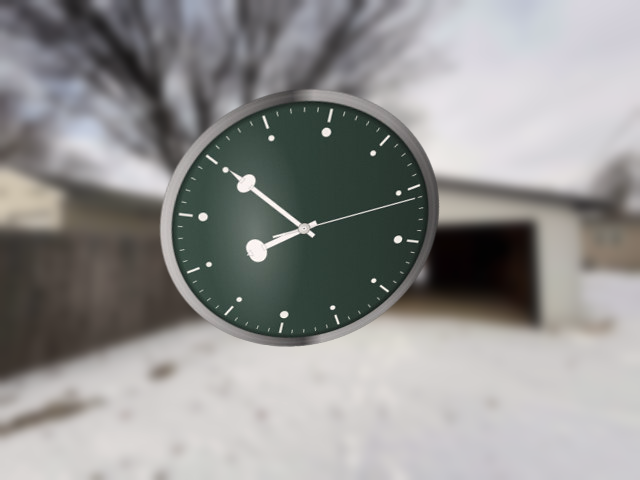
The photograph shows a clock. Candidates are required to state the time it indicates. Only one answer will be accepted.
7:50:11
